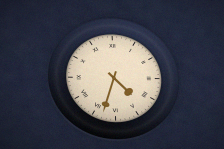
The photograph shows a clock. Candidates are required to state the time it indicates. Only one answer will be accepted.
4:33
